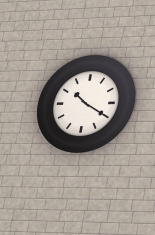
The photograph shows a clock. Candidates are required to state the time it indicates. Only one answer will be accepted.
10:20
